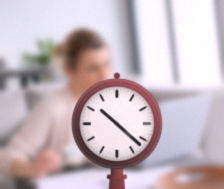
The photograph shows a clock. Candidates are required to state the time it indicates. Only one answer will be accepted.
10:22
